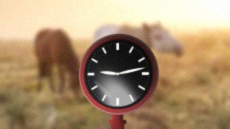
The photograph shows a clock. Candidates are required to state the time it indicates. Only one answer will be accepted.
9:13
